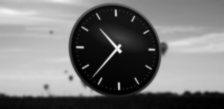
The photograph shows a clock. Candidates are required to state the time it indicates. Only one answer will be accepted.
10:37
